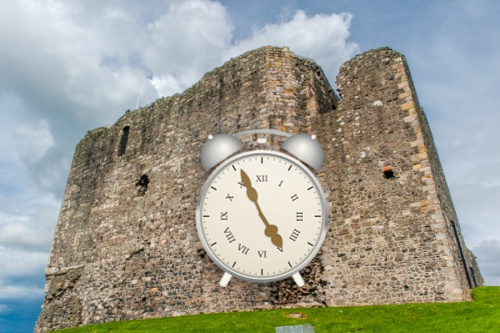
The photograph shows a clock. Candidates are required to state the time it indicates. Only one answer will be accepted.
4:56
